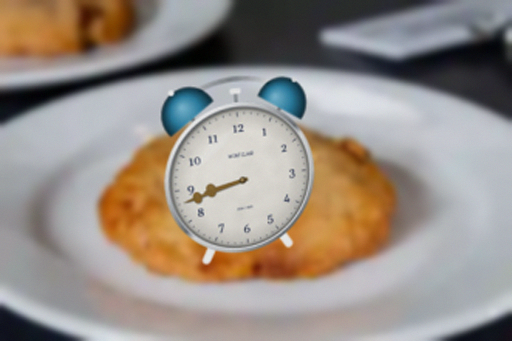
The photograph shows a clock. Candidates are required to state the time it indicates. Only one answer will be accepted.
8:43
